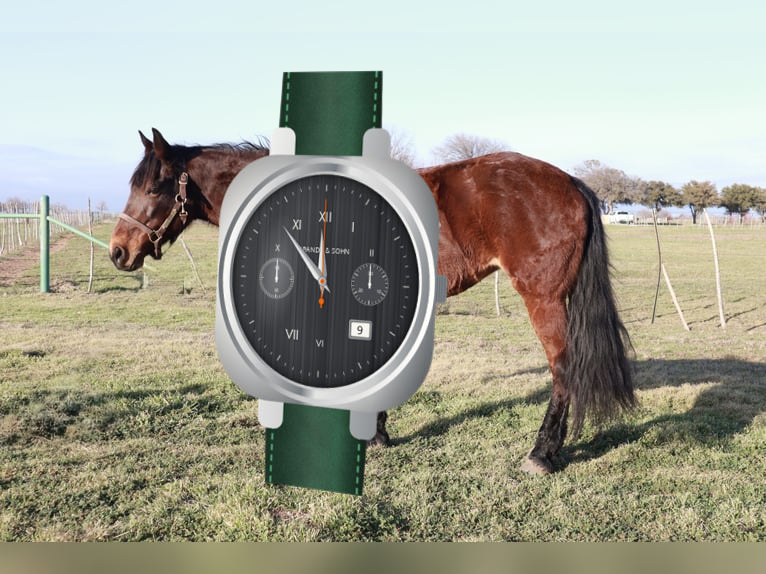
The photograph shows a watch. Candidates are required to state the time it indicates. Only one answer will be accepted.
11:53
